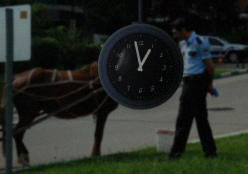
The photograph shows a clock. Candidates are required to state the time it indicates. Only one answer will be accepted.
12:58
